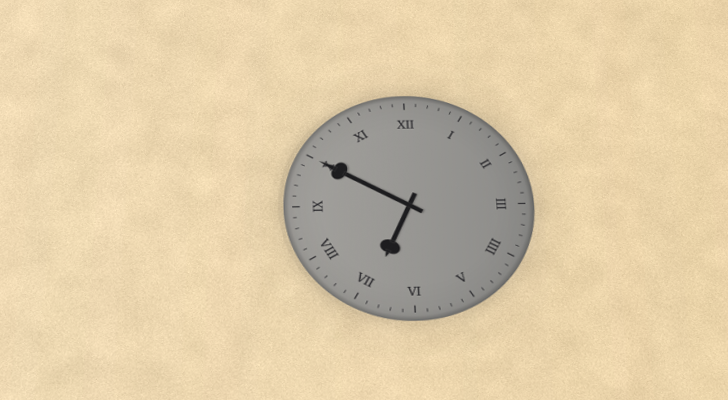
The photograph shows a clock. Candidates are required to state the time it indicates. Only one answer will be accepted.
6:50
